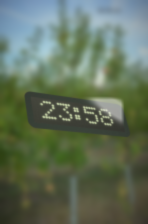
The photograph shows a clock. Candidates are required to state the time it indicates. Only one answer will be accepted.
23:58
